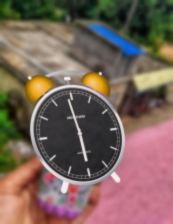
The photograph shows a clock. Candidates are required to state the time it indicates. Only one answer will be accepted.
5:59
